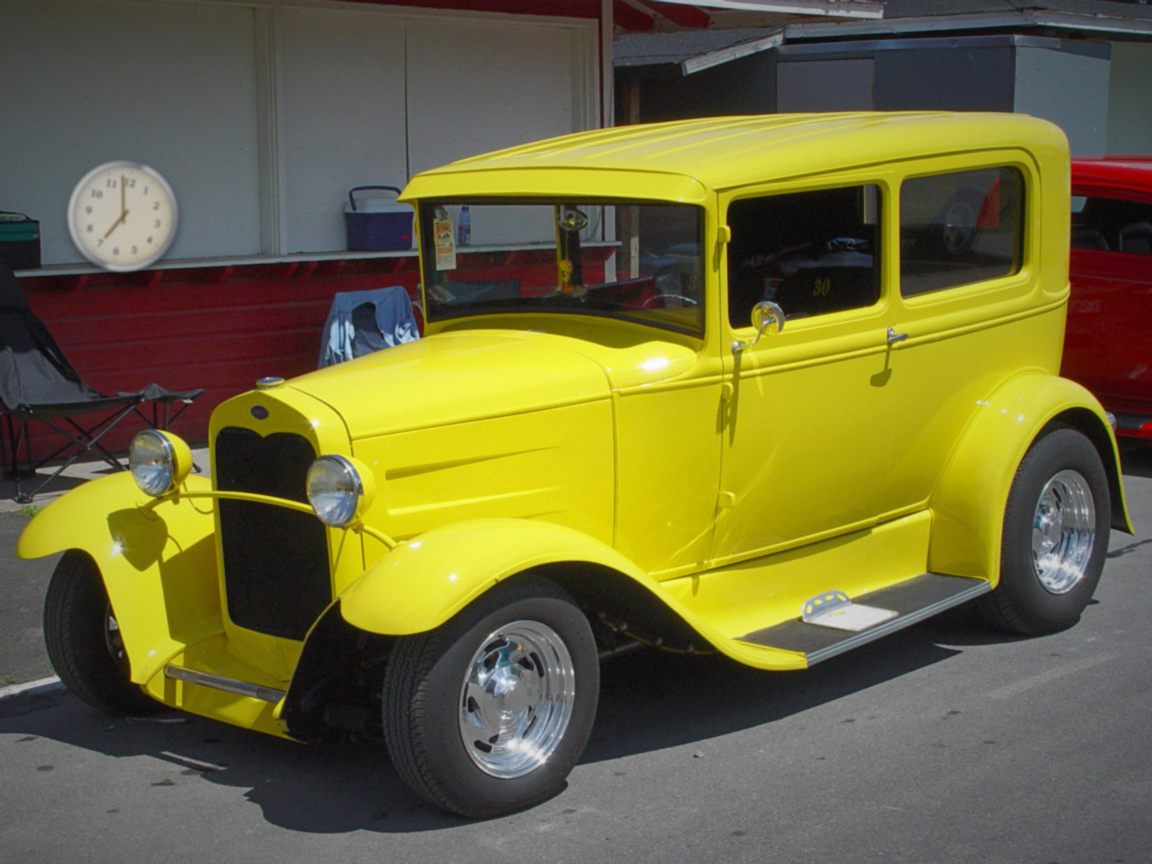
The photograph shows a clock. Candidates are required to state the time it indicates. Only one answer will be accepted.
6:58
